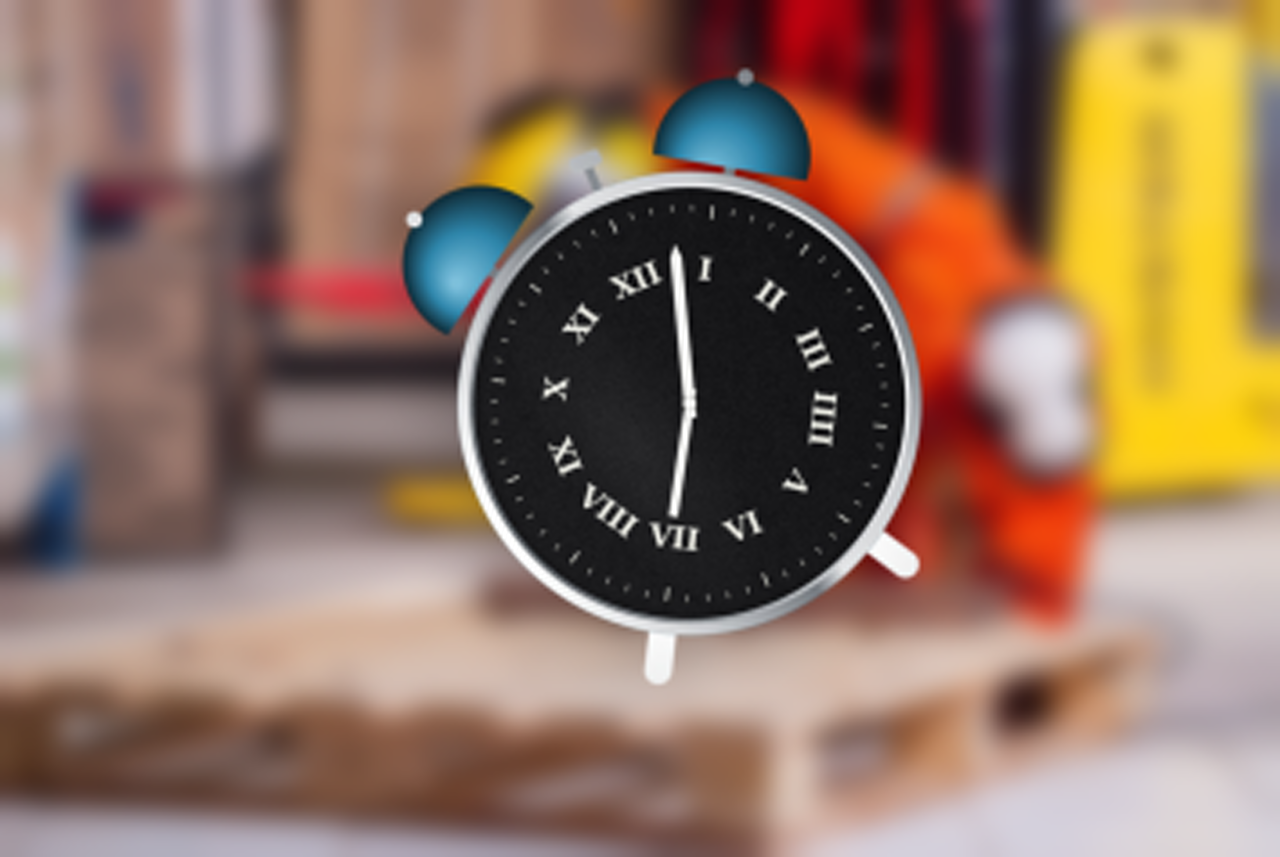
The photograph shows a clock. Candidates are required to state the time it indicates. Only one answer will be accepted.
7:03
